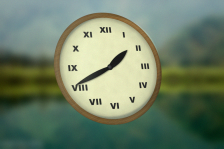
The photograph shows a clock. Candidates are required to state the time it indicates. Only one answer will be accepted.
1:41
